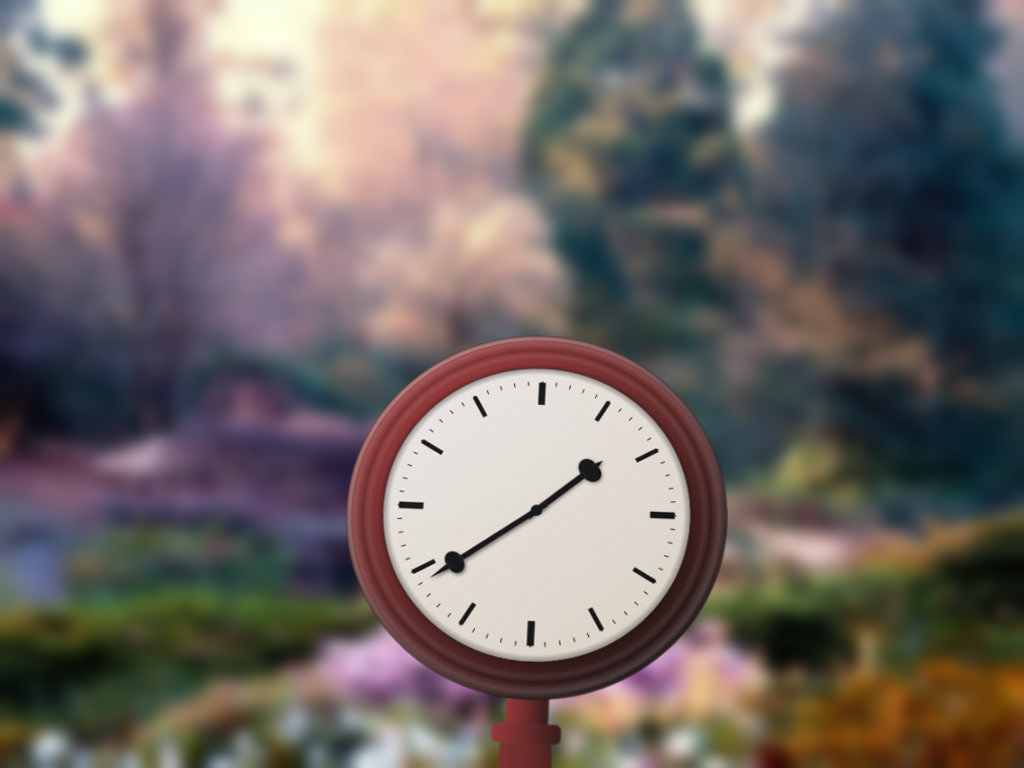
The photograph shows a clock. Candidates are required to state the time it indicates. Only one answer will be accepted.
1:39
